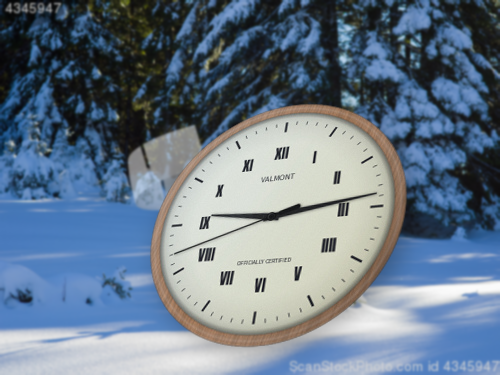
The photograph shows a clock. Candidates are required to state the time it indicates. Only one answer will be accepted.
9:13:42
